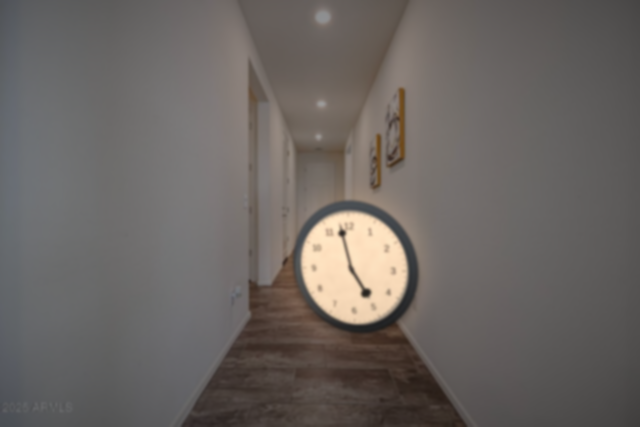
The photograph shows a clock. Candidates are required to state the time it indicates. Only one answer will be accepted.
4:58
